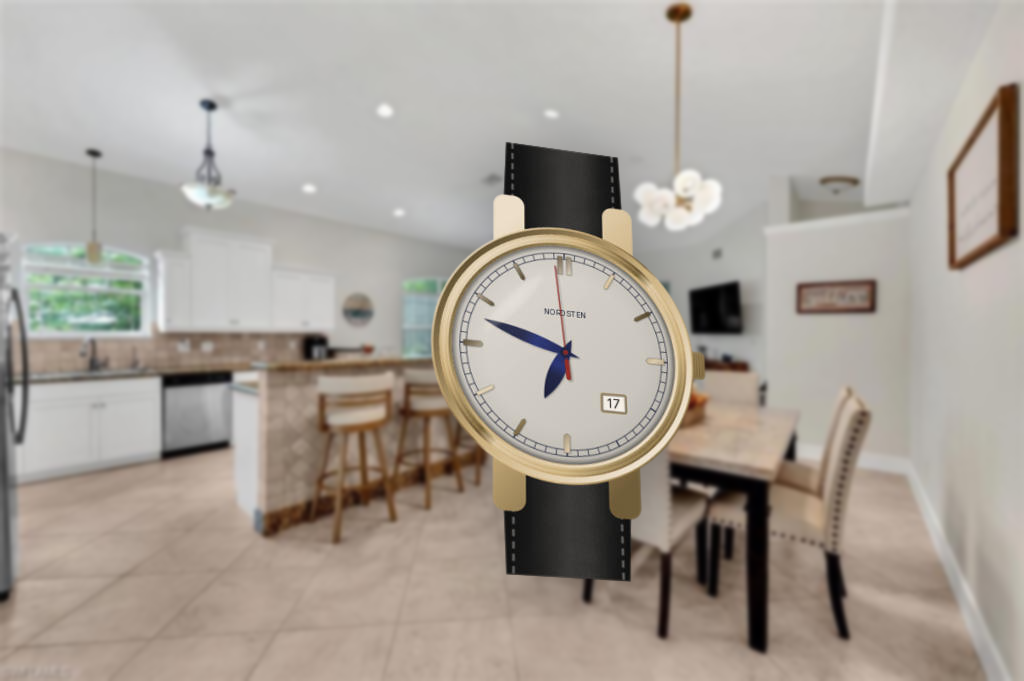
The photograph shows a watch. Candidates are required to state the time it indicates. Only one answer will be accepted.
6:47:59
